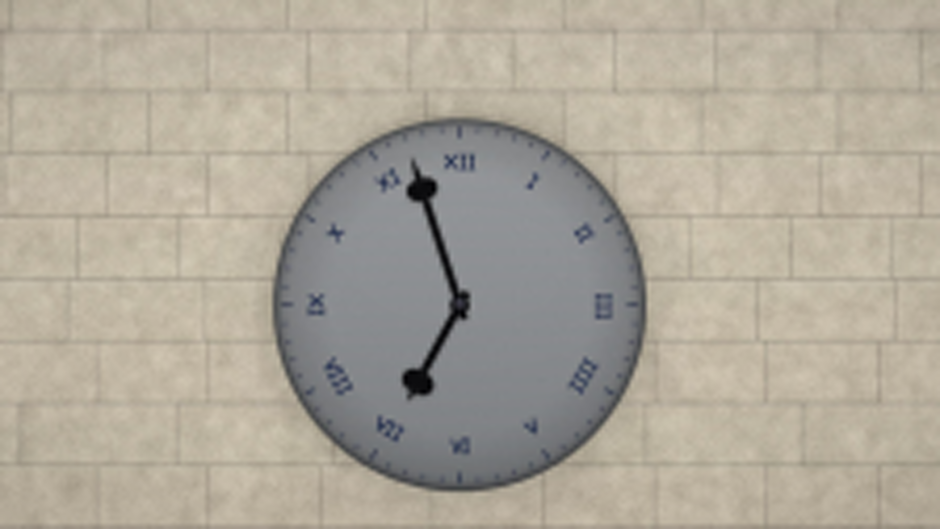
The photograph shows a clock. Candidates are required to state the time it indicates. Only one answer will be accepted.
6:57
